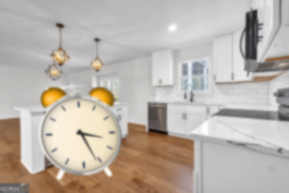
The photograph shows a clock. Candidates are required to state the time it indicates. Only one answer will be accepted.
3:26
